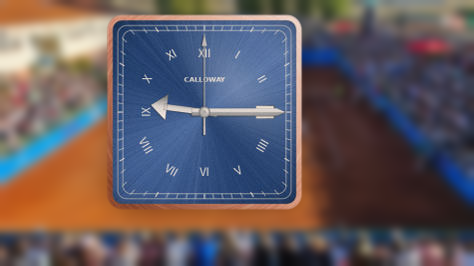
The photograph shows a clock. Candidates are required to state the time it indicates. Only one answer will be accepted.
9:15:00
